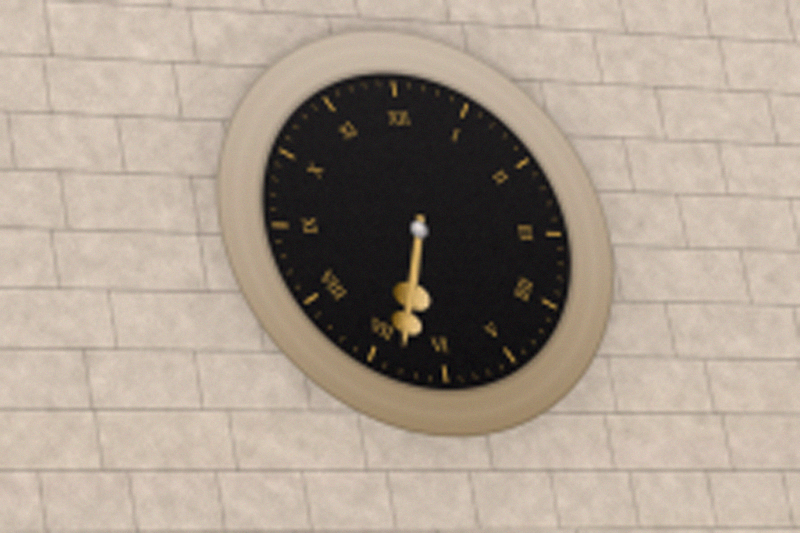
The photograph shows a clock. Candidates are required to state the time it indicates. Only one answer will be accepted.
6:33
